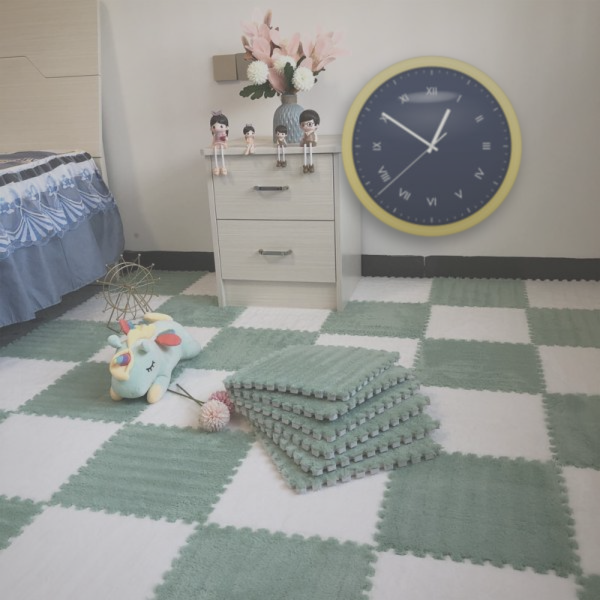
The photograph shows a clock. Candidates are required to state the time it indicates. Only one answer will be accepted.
12:50:38
